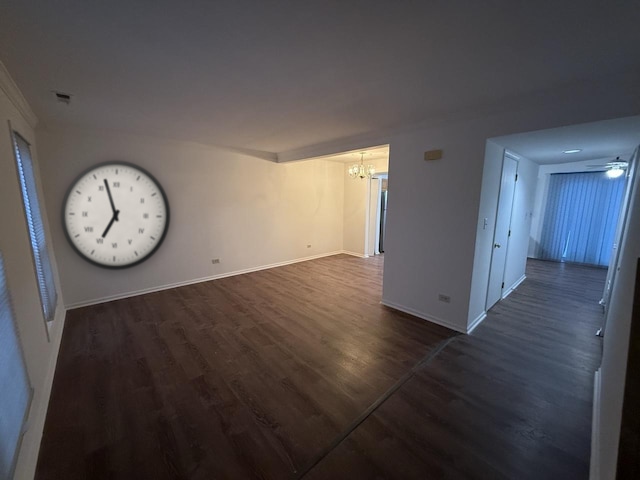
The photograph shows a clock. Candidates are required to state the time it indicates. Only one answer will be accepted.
6:57
